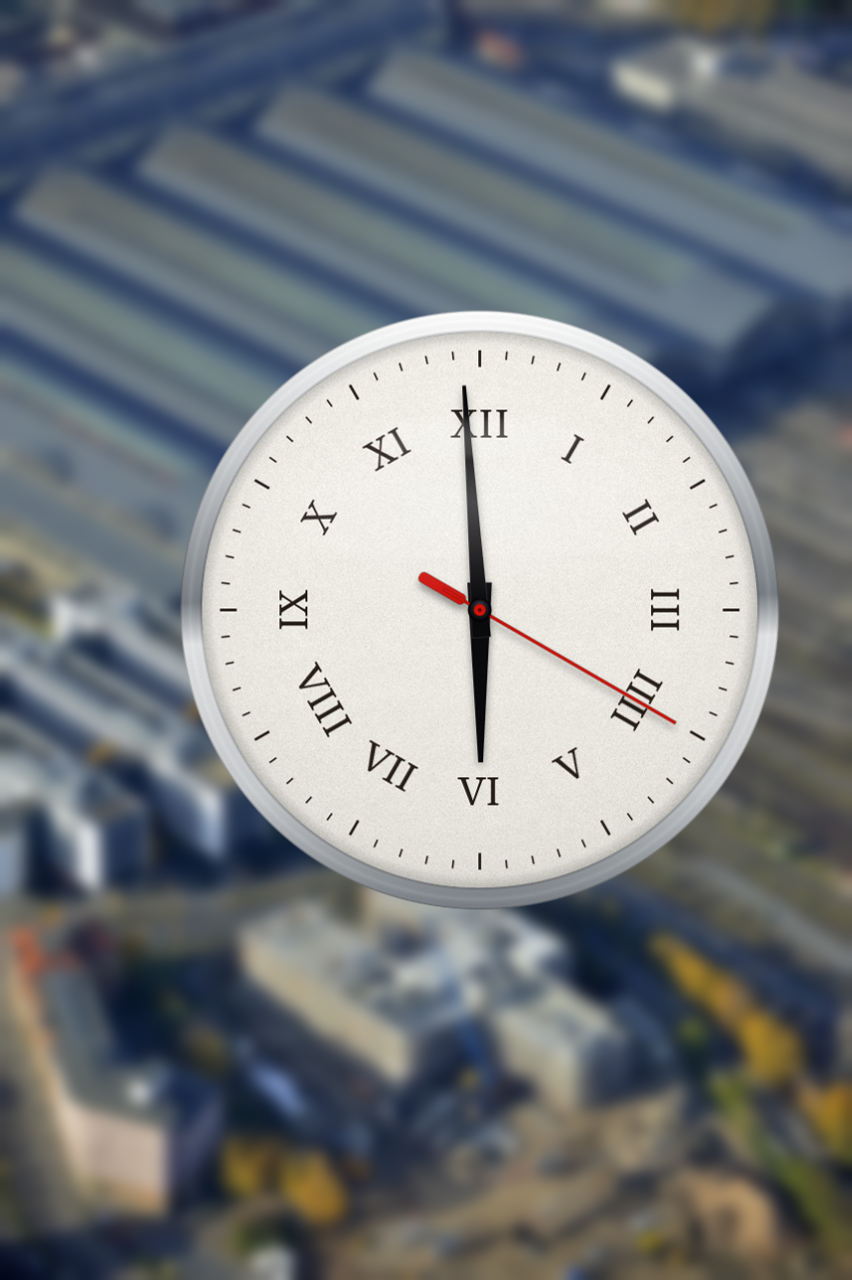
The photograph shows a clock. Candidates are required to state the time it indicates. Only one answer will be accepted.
5:59:20
